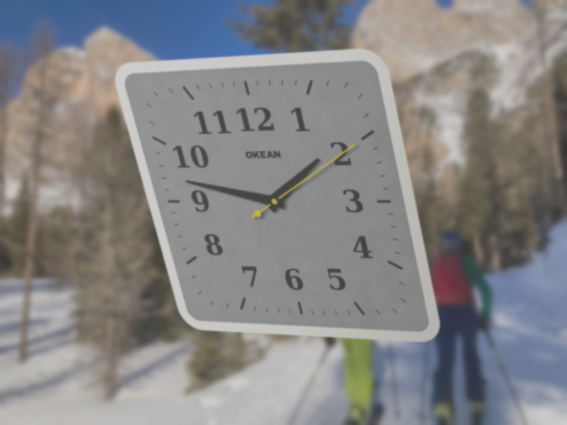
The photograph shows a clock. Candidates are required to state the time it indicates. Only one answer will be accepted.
1:47:10
